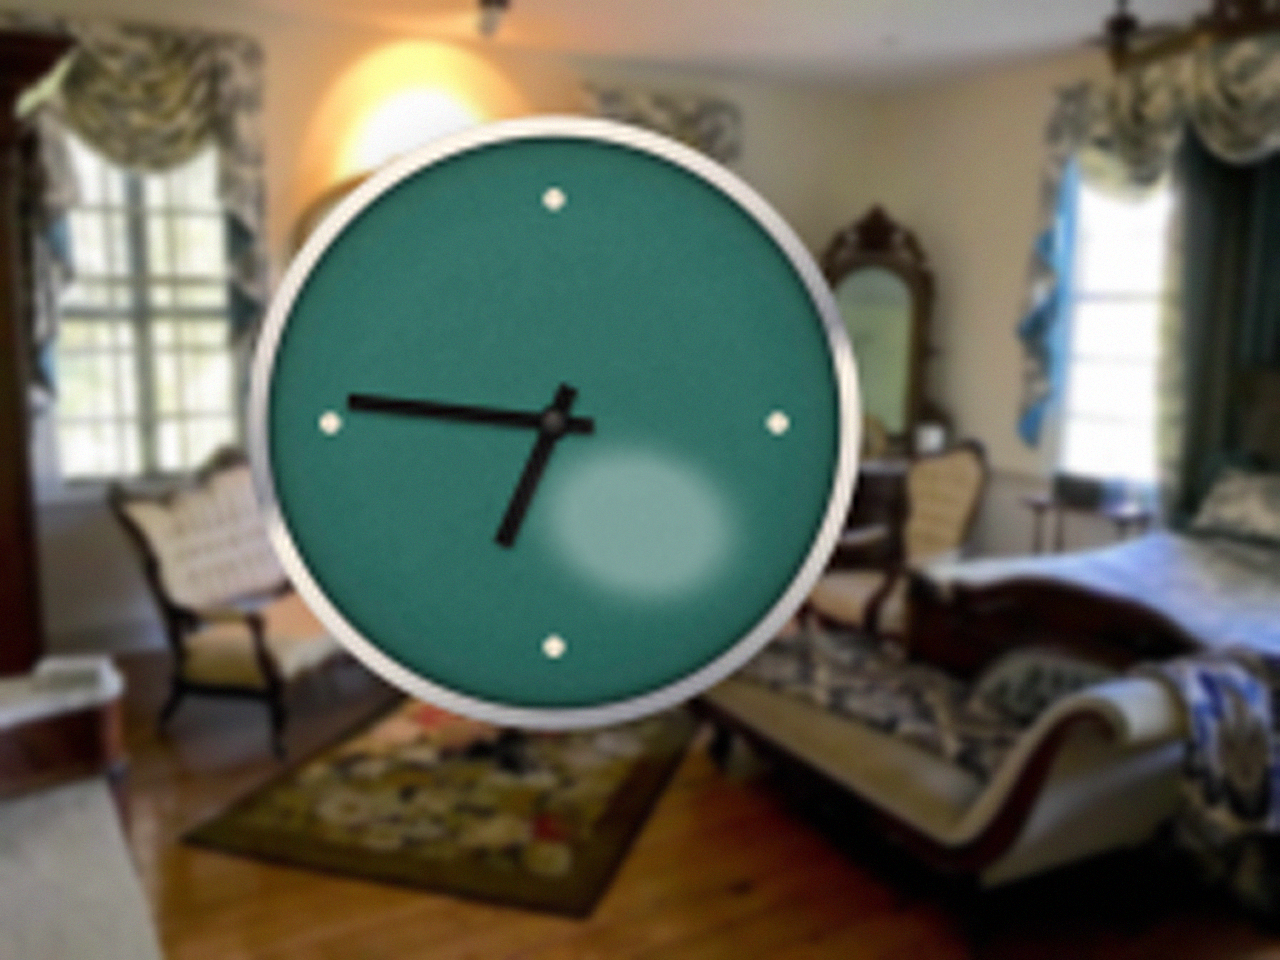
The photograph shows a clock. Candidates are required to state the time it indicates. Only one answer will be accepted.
6:46
